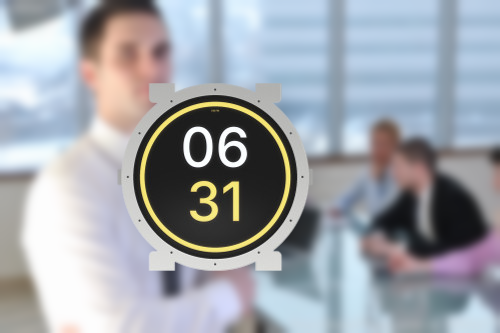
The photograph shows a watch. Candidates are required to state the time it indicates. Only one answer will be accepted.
6:31
